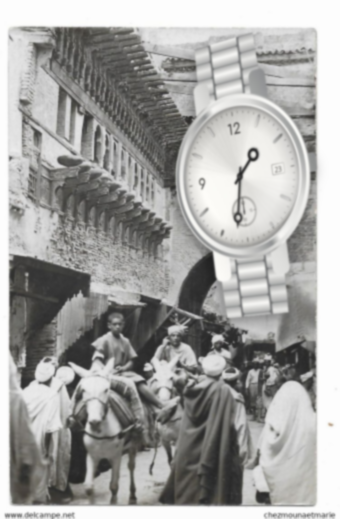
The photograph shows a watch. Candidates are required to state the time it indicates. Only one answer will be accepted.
1:32
